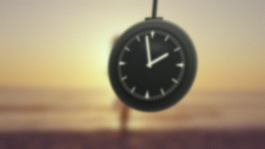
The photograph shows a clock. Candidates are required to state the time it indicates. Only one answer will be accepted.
1:58
